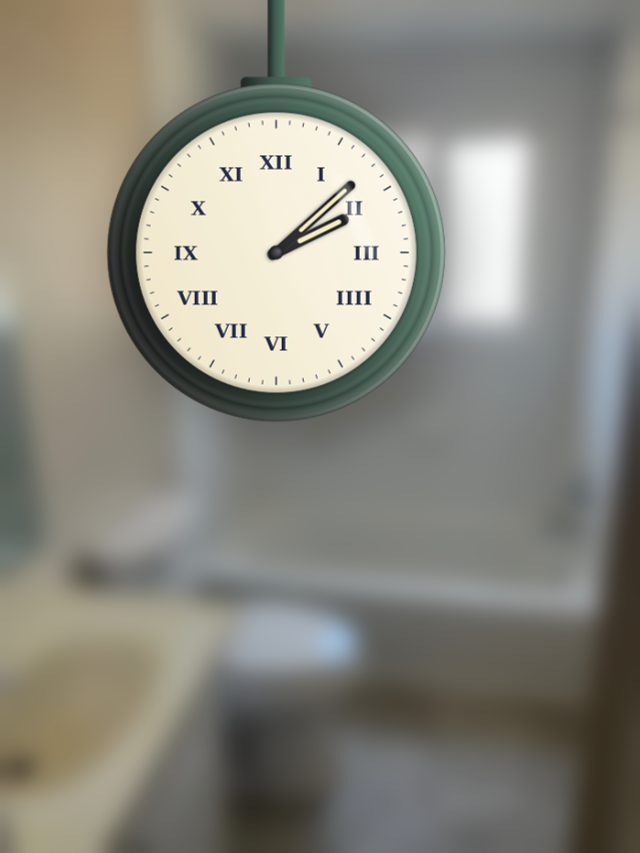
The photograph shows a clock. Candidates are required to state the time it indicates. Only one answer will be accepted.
2:08
